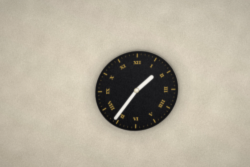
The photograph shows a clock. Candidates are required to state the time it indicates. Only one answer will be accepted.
1:36
